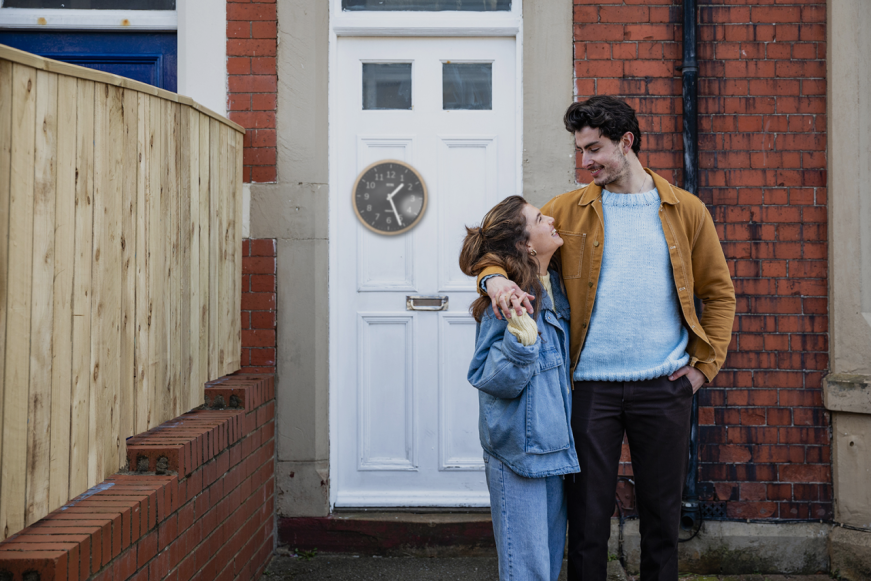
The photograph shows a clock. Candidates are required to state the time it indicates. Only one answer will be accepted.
1:26
